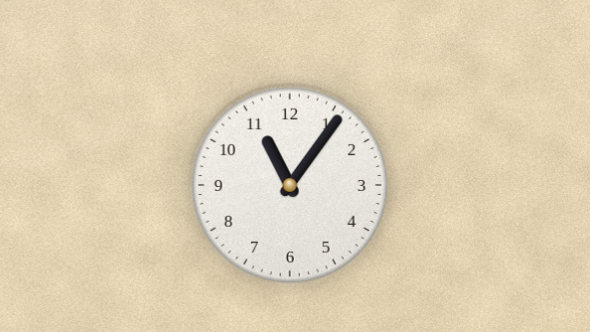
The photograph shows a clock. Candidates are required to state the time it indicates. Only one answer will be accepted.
11:06
